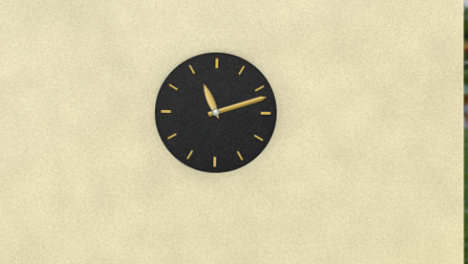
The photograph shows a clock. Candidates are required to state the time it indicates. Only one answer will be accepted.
11:12
